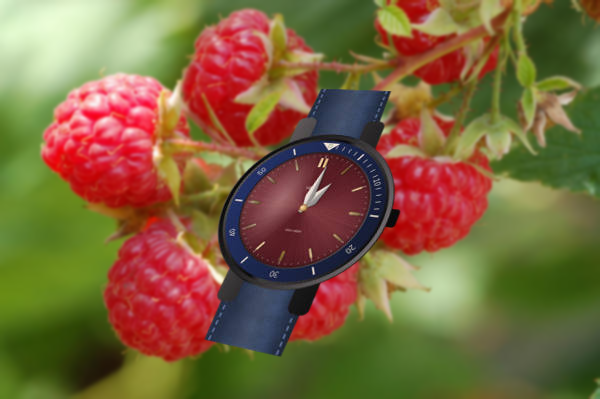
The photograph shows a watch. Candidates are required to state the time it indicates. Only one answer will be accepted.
1:01
